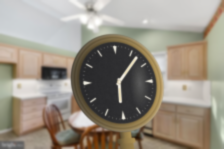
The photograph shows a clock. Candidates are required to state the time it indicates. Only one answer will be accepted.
6:07
